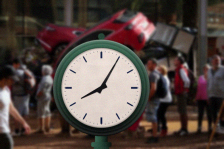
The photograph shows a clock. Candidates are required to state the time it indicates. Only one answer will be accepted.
8:05
